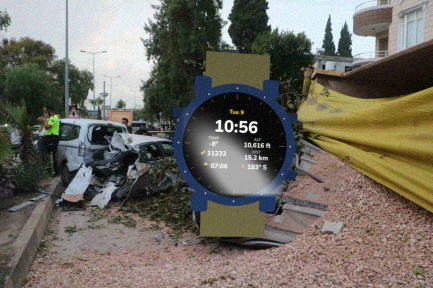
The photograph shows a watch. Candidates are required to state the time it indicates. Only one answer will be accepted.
10:56
